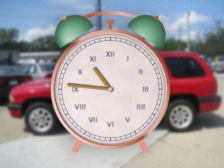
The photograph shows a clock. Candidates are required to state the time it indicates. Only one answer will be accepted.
10:46
